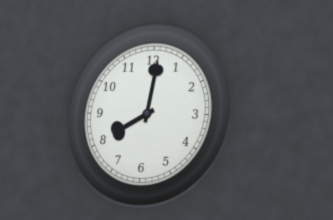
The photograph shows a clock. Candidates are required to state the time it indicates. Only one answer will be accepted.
8:01
